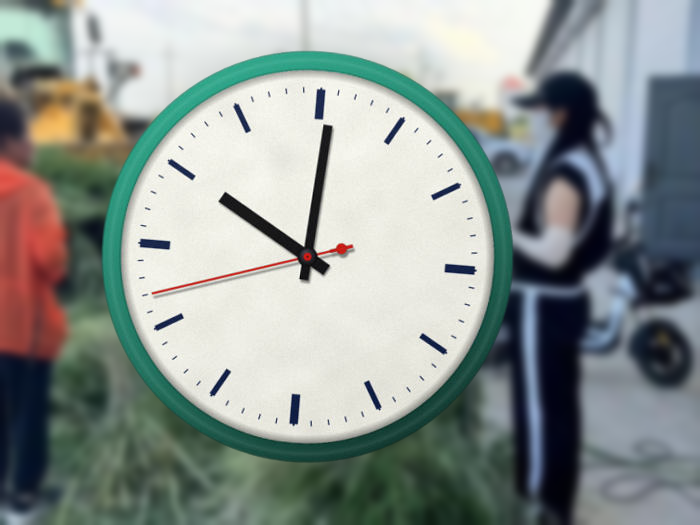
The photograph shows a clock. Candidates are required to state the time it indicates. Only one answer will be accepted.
10:00:42
